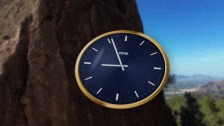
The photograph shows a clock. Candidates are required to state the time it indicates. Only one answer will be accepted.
8:56
